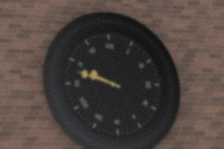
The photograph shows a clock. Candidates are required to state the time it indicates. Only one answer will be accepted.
9:48
